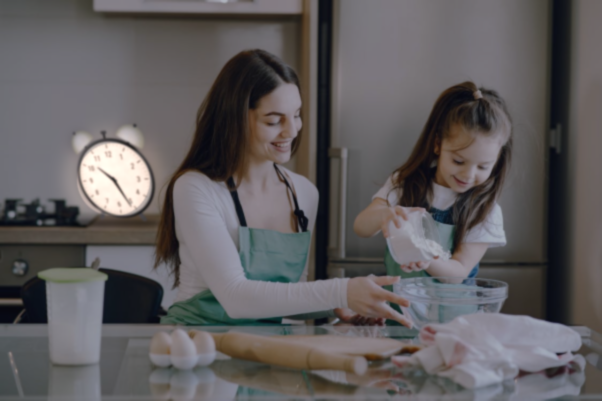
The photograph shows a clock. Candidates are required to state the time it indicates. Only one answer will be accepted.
10:26
